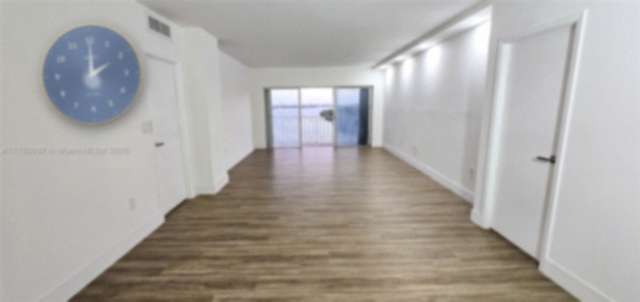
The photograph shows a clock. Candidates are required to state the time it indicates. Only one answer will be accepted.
2:00
